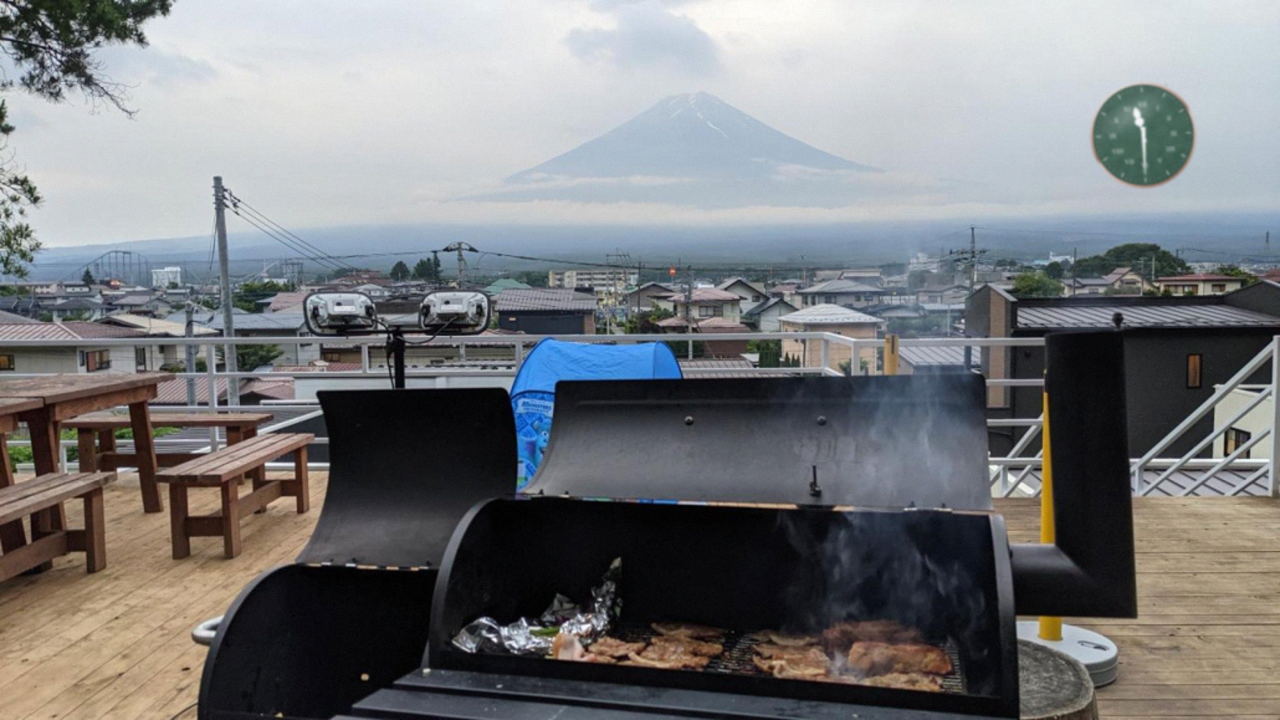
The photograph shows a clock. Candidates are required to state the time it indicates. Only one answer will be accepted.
11:30
